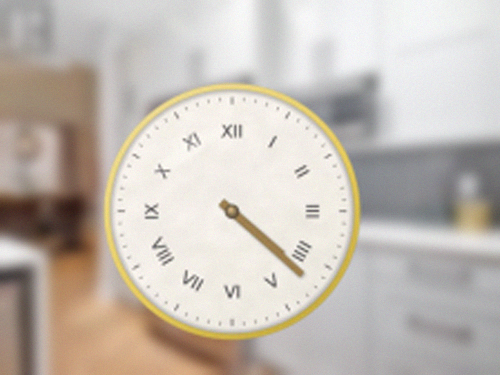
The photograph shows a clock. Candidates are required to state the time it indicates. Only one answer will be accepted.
4:22
